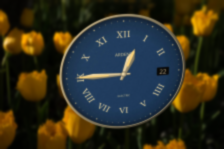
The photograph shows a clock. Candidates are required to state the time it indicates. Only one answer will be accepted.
12:45
